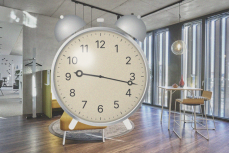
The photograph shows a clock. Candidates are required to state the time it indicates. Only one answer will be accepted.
9:17
